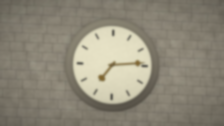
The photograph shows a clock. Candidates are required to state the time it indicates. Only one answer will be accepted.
7:14
